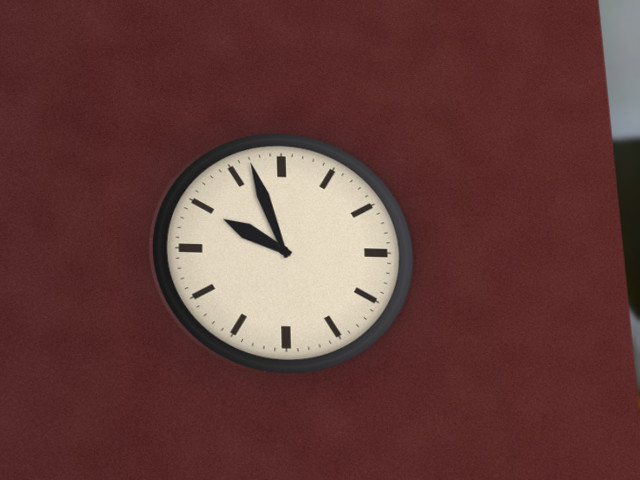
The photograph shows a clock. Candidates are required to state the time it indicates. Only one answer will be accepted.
9:57
